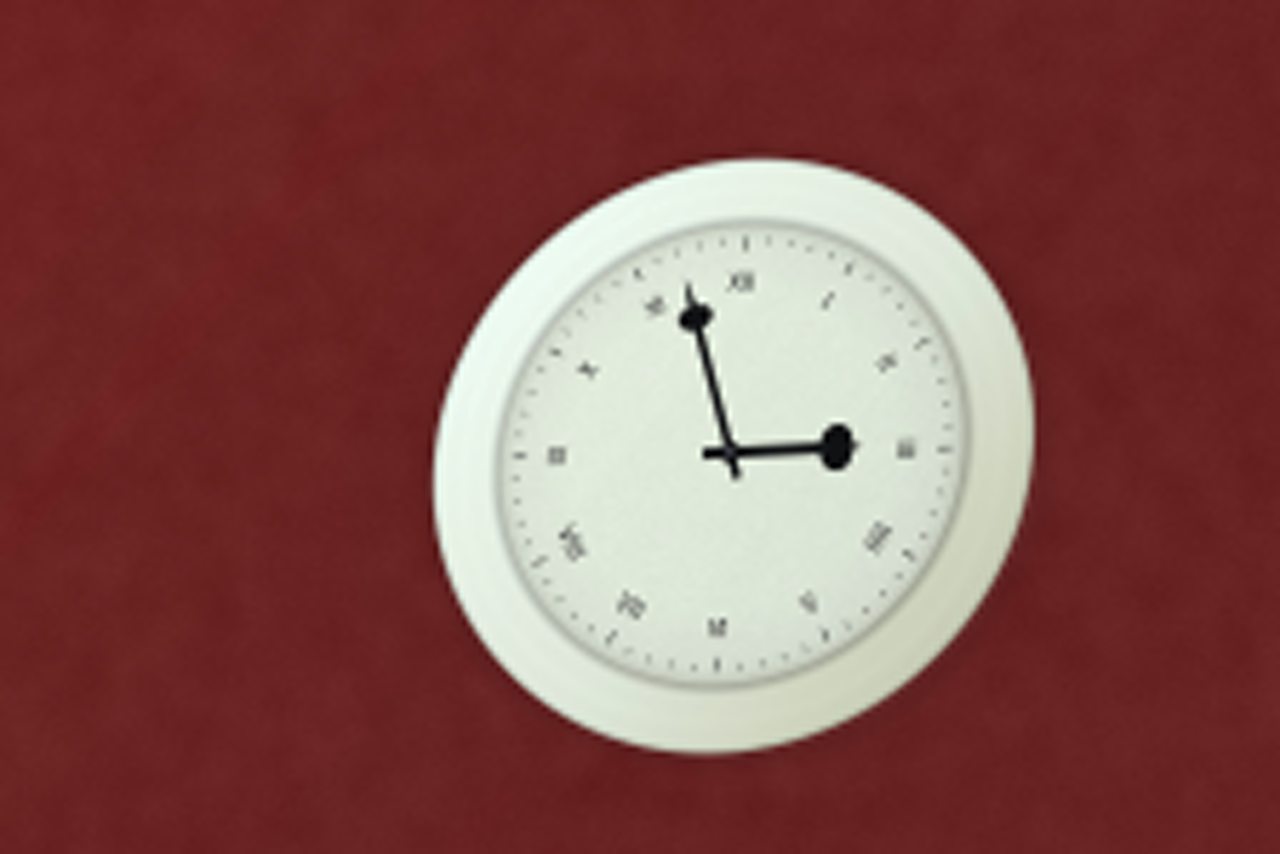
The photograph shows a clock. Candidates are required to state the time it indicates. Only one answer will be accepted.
2:57
